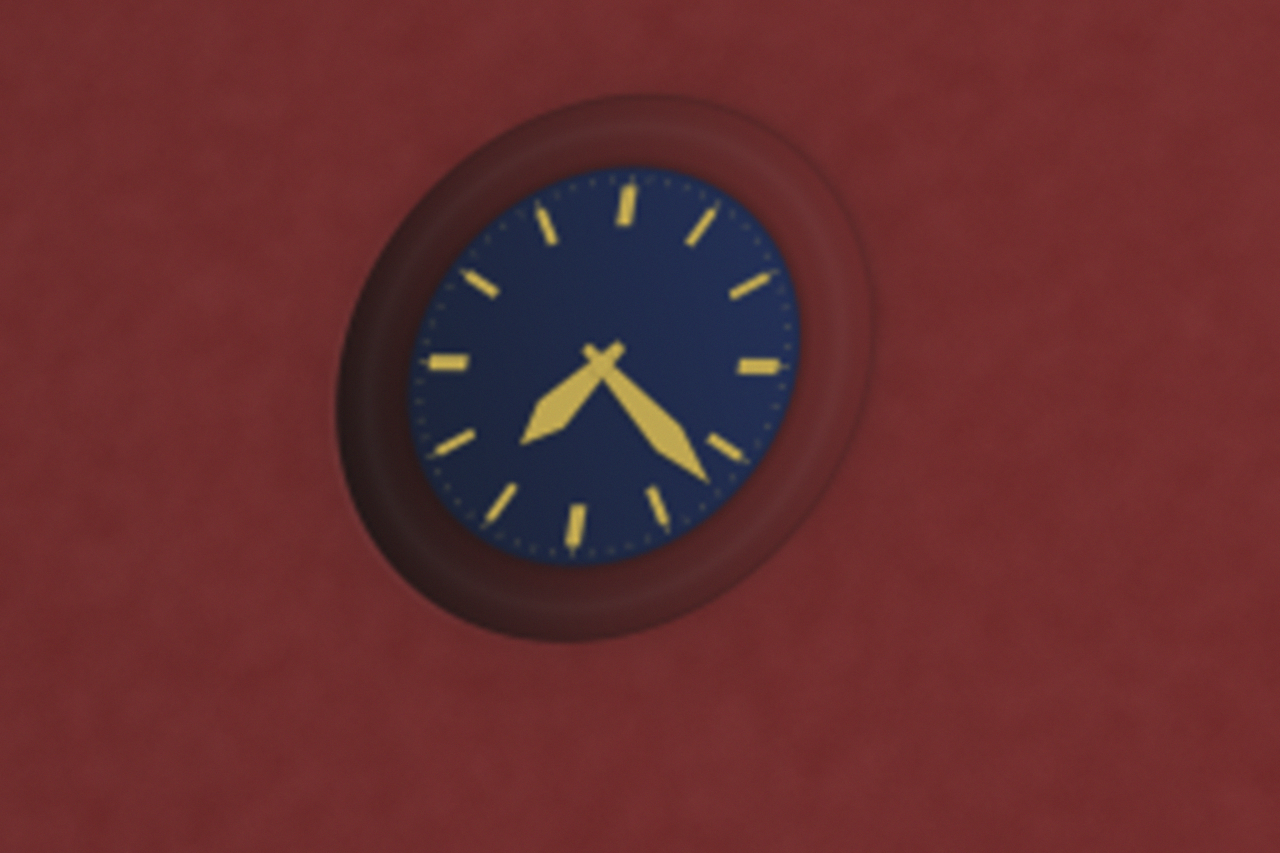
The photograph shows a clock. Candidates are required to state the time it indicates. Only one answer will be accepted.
7:22
